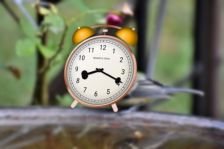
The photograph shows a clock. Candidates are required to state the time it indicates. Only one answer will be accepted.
8:19
